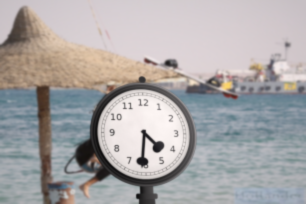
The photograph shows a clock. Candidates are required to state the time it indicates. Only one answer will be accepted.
4:31
